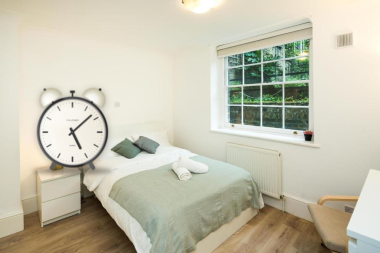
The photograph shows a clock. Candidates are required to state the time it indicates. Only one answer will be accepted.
5:08
